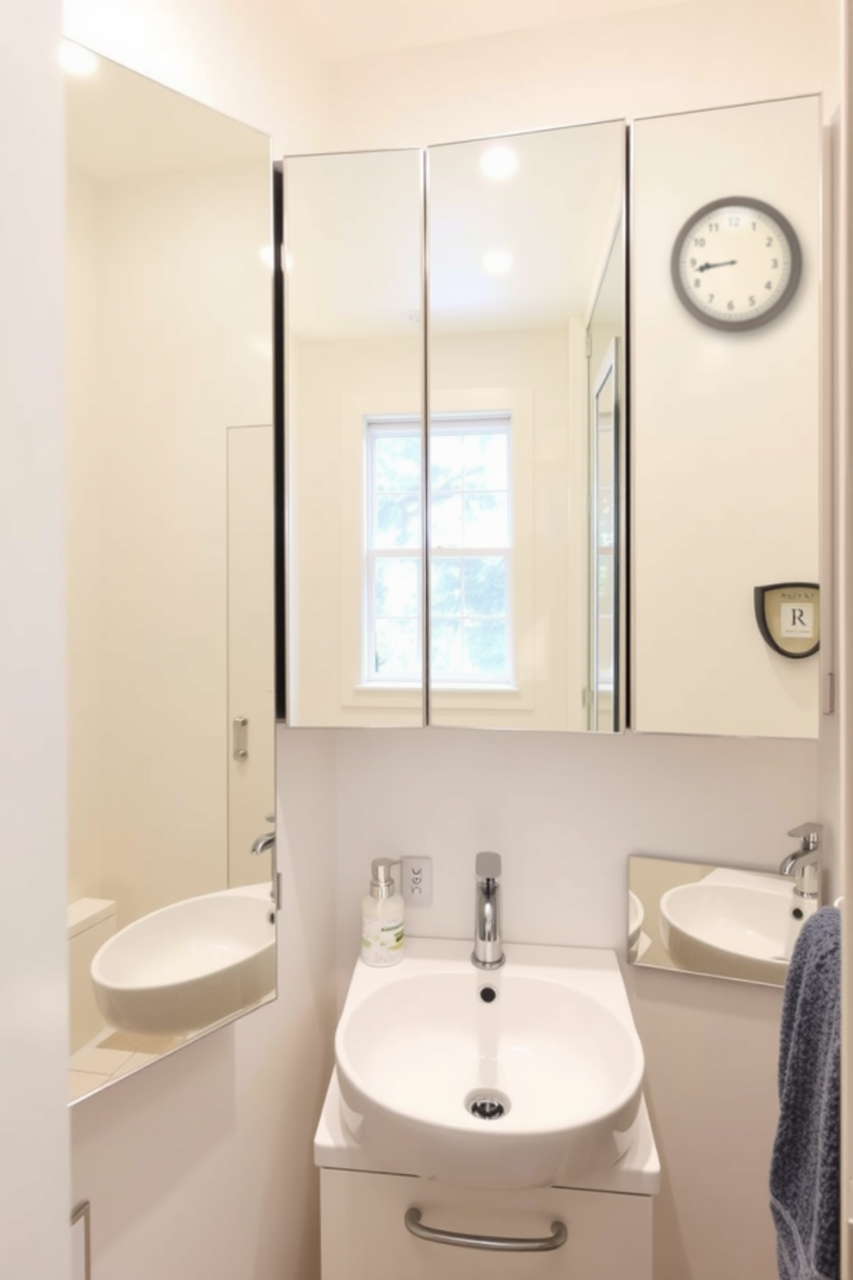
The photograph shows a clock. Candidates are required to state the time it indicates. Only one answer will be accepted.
8:43
